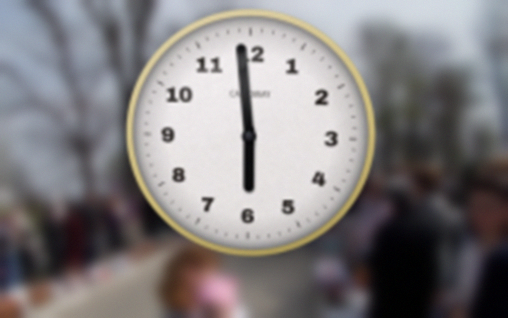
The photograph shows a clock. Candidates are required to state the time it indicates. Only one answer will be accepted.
5:59
